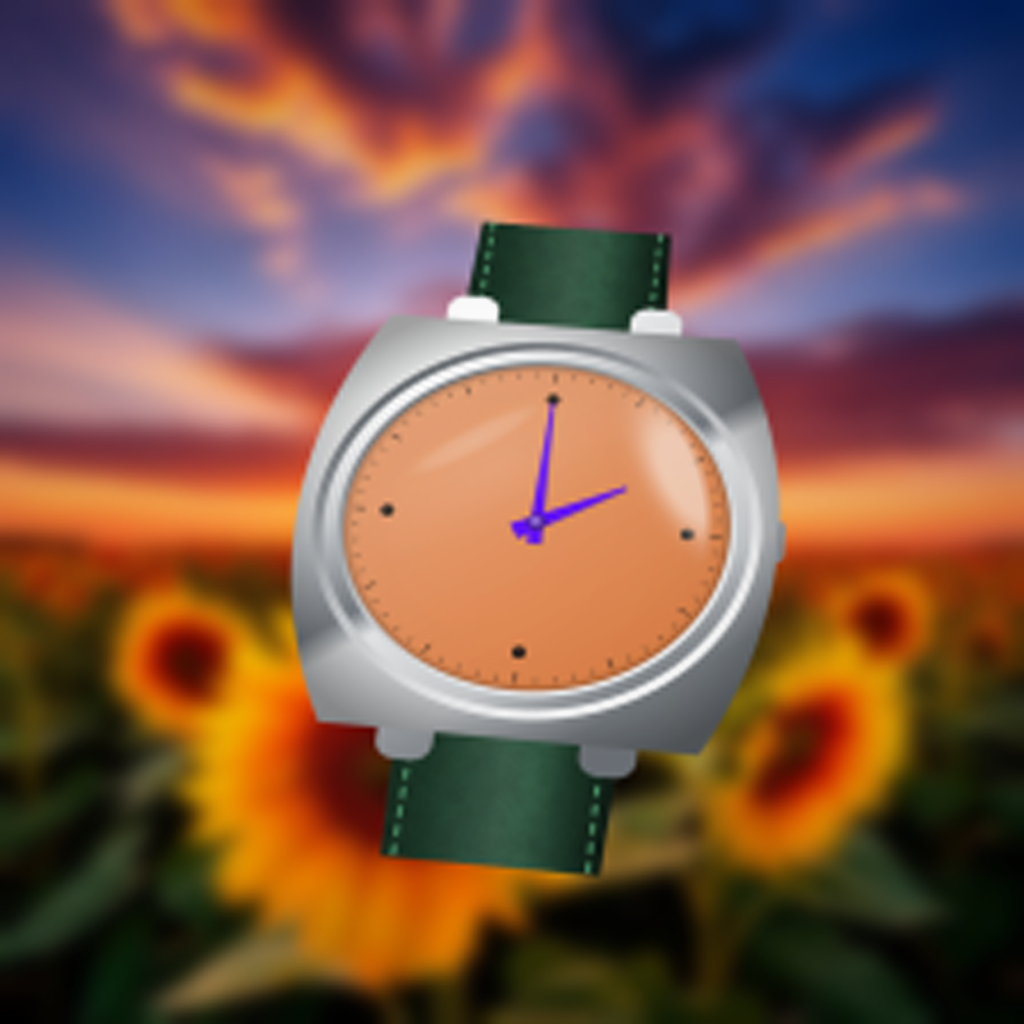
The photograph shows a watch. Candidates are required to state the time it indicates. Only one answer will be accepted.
2:00
